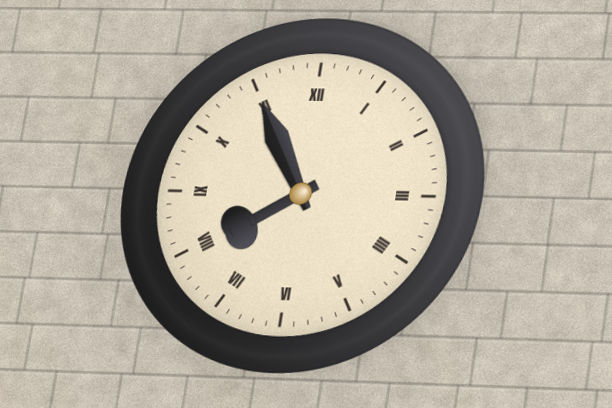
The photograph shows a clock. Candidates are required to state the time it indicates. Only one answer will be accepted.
7:55
